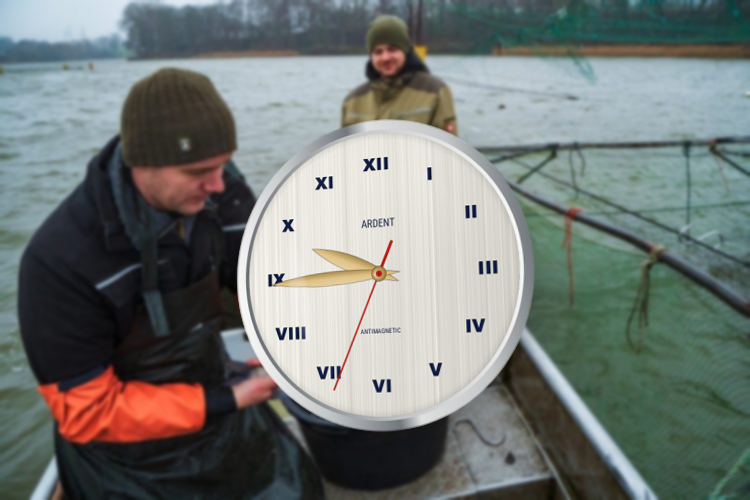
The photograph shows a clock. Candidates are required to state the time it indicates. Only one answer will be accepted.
9:44:34
